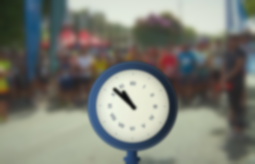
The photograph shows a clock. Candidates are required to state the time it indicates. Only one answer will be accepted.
10:52
